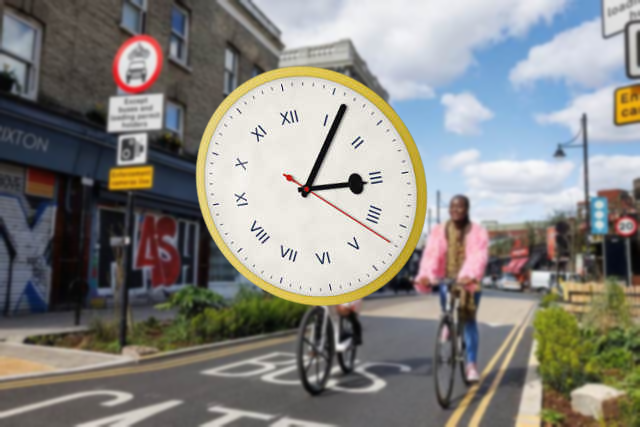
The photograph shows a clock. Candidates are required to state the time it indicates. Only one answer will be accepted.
3:06:22
